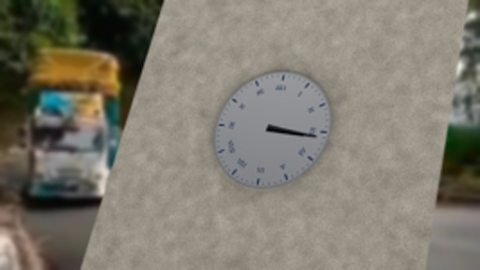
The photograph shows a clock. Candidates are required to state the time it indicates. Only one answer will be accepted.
3:16
